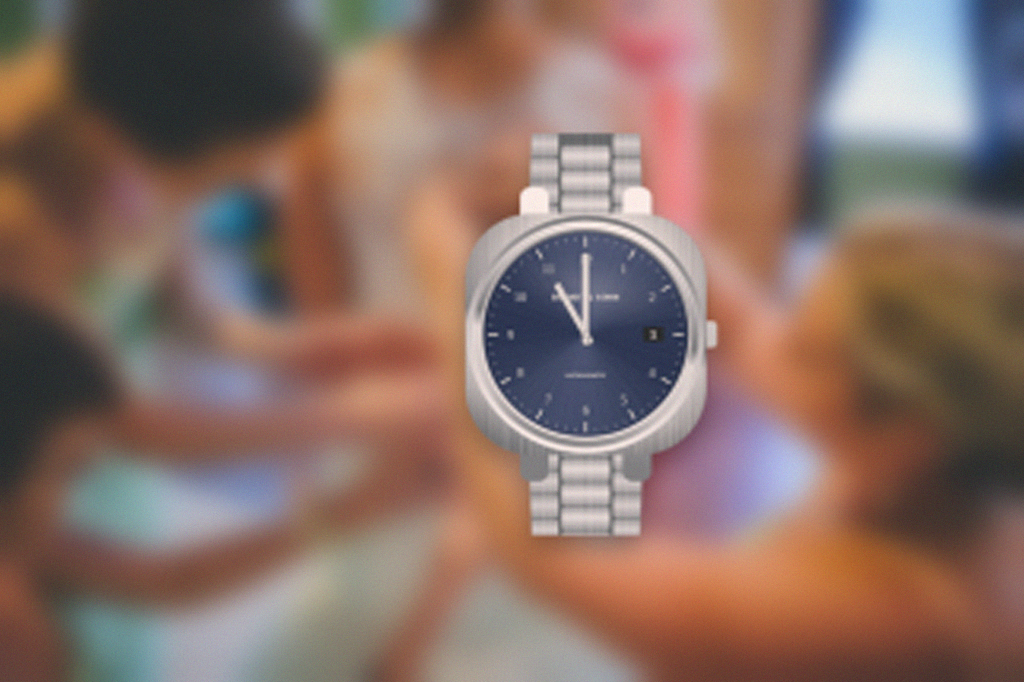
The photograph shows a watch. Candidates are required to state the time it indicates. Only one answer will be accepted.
11:00
